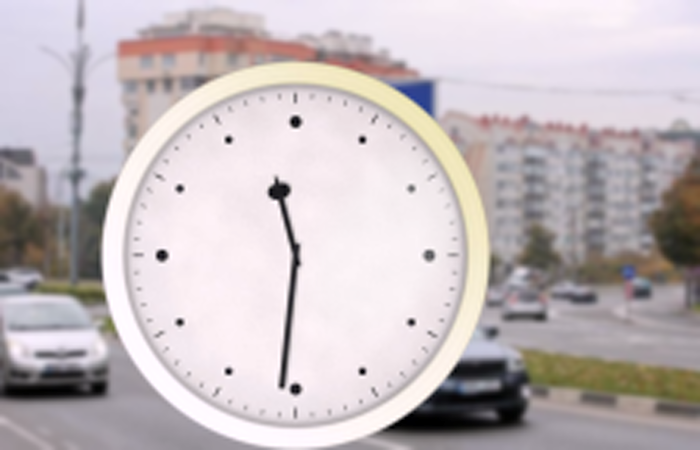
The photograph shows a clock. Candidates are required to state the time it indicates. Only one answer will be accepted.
11:31
